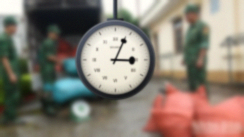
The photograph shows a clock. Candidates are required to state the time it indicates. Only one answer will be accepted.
3:04
